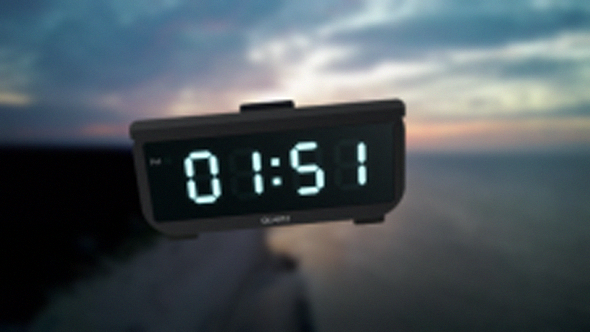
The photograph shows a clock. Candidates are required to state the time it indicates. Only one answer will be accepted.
1:51
